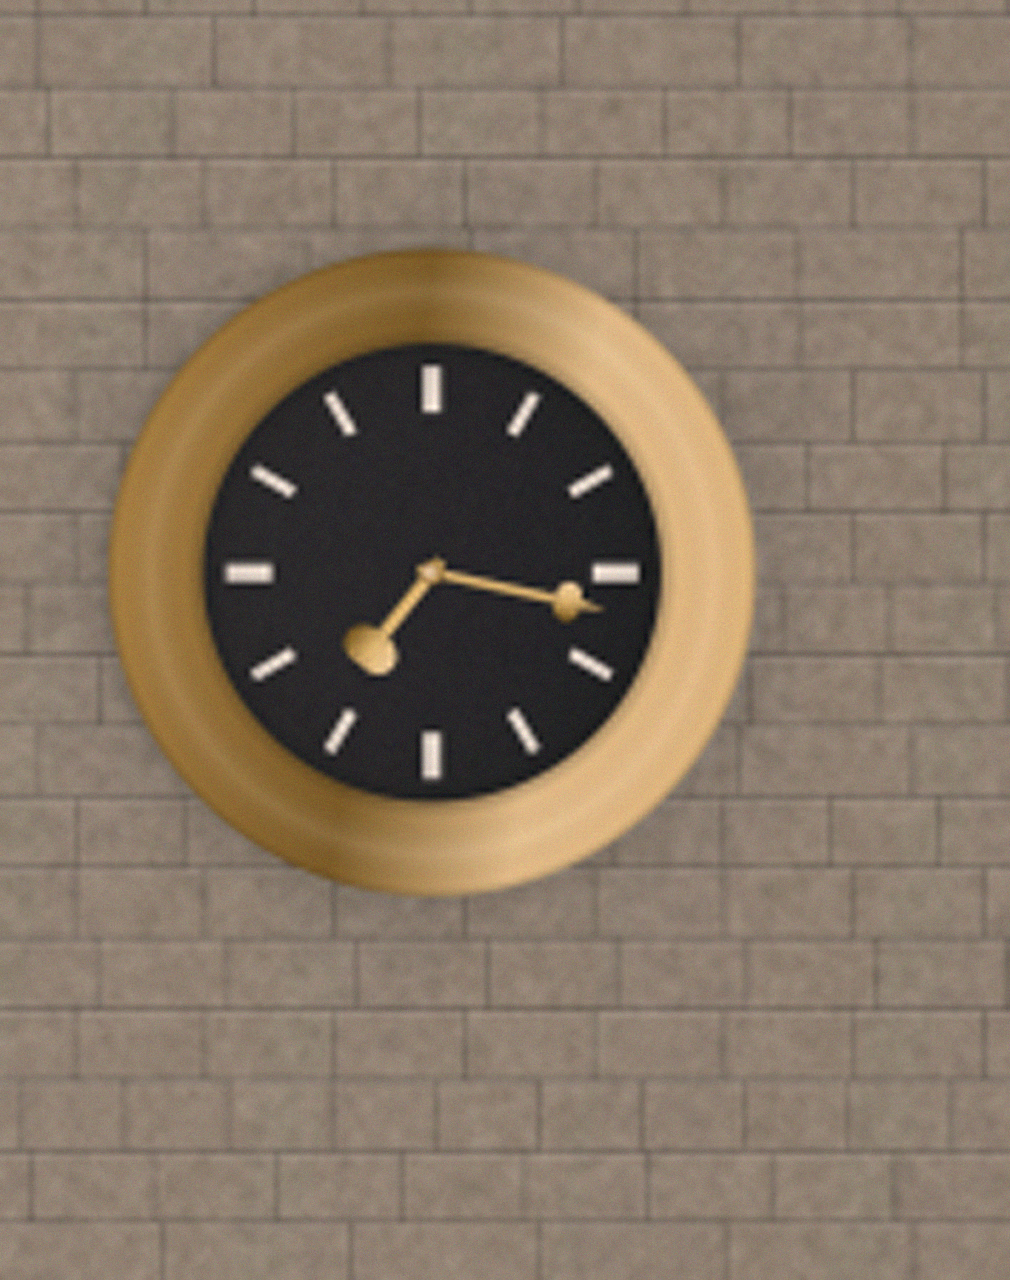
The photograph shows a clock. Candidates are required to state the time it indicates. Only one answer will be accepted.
7:17
